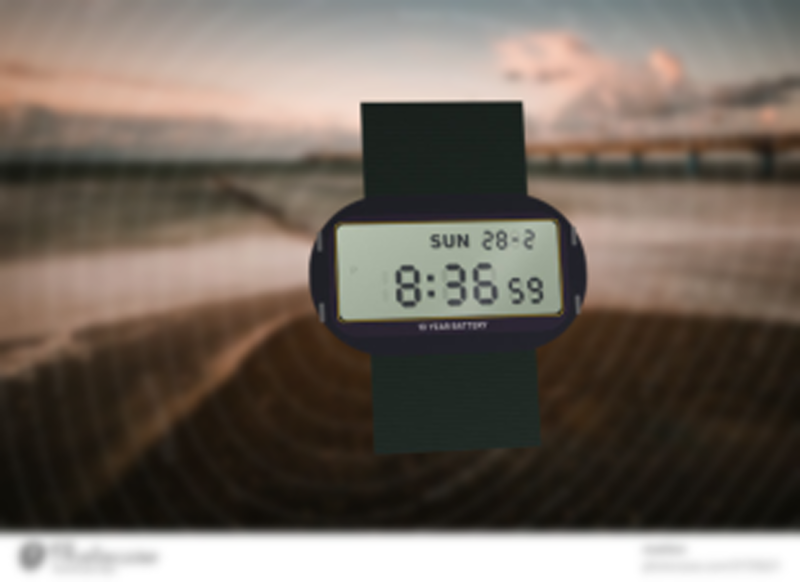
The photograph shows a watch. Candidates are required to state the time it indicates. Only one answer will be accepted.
8:36:59
